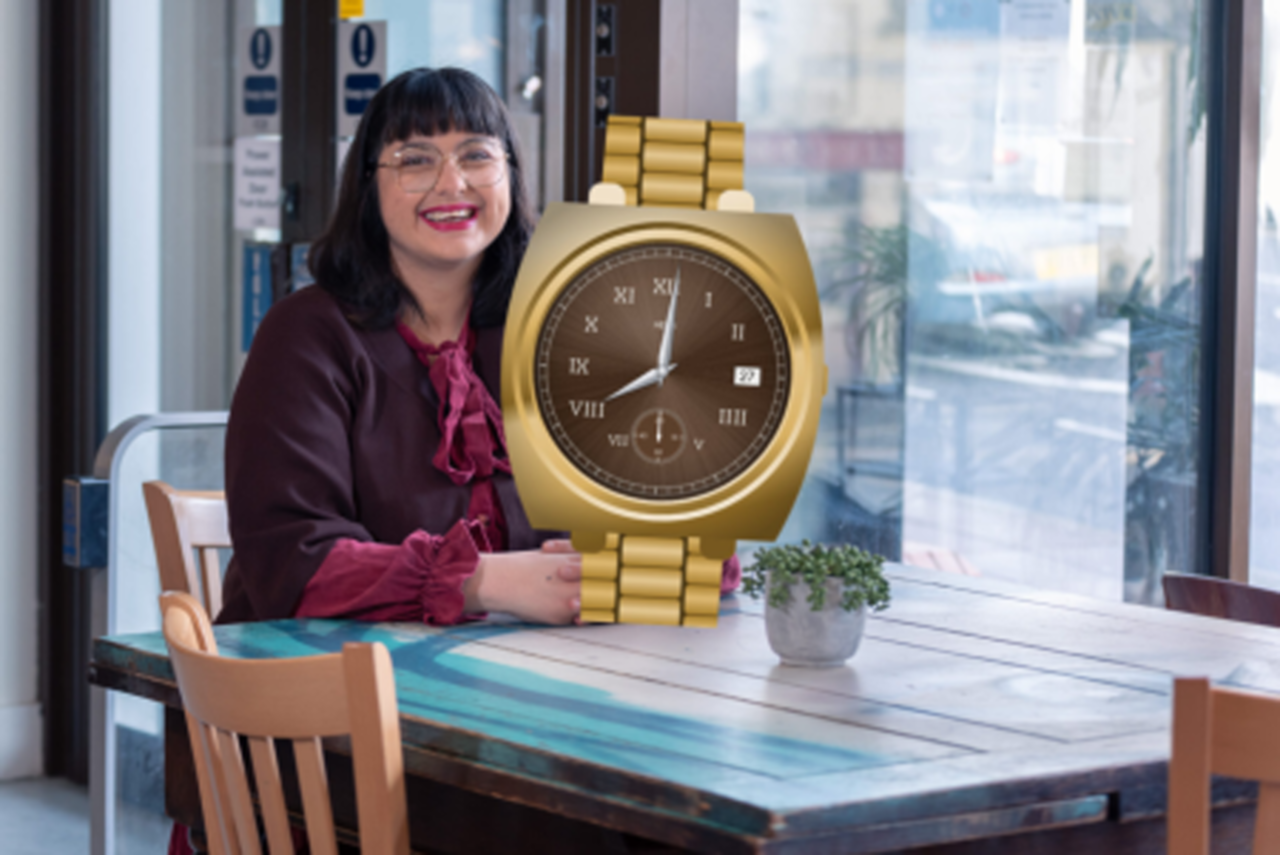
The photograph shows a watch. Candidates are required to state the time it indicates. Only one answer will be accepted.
8:01
